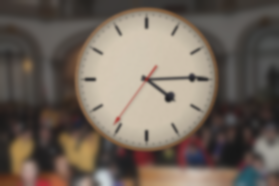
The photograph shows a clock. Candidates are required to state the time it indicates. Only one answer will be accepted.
4:14:36
